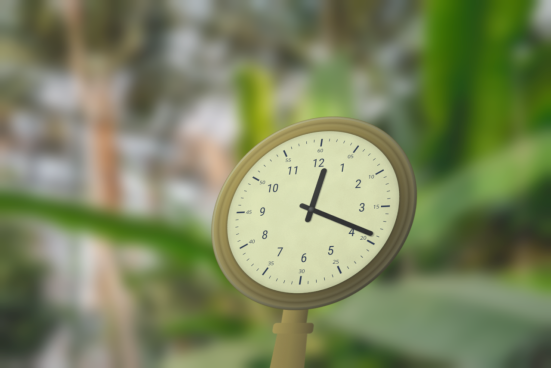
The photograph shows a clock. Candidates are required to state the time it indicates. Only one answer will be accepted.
12:19
